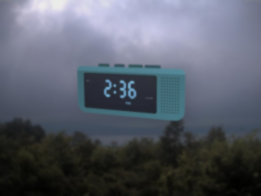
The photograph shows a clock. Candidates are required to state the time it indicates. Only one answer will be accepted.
2:36
